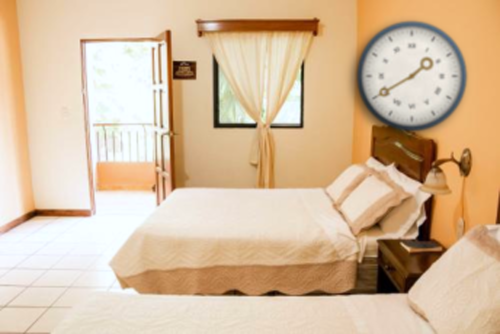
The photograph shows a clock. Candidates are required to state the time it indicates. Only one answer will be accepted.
1:40
